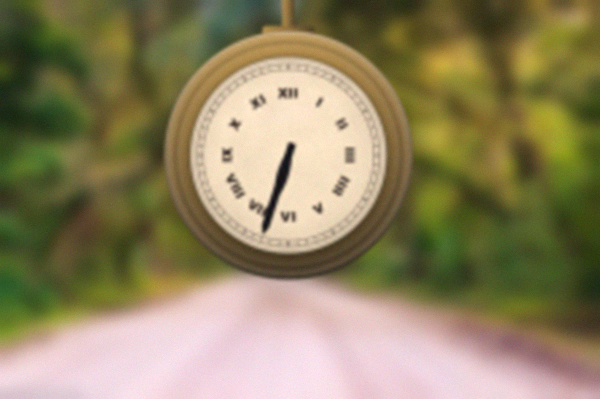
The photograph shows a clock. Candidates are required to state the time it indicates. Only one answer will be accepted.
6:33
